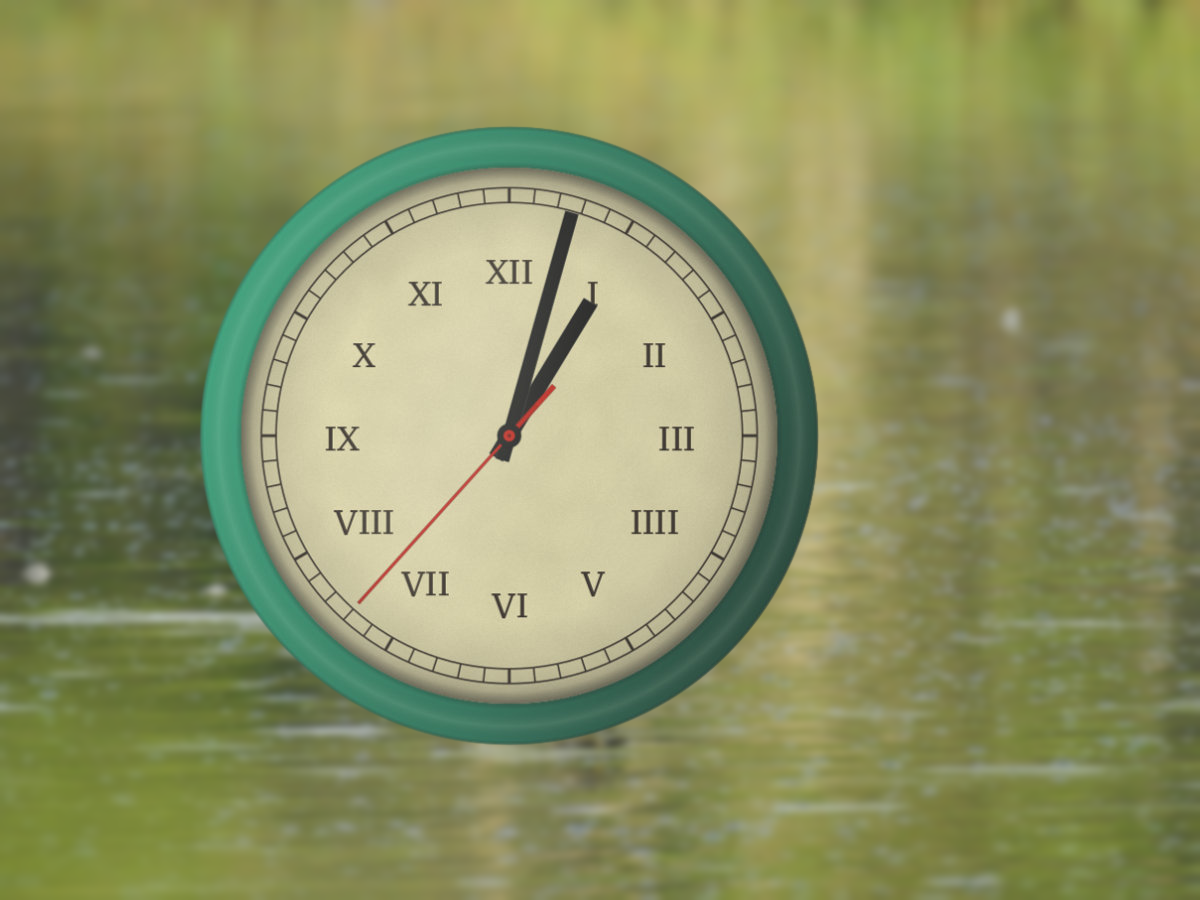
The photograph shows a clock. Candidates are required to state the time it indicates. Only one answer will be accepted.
1:02:37
